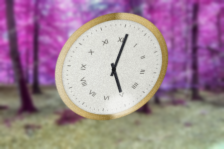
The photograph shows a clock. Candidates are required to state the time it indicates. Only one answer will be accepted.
5:01
